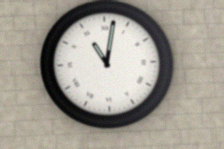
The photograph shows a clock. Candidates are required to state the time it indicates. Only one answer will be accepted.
11:02
